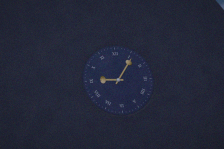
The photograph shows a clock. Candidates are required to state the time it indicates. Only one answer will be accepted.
9:06
